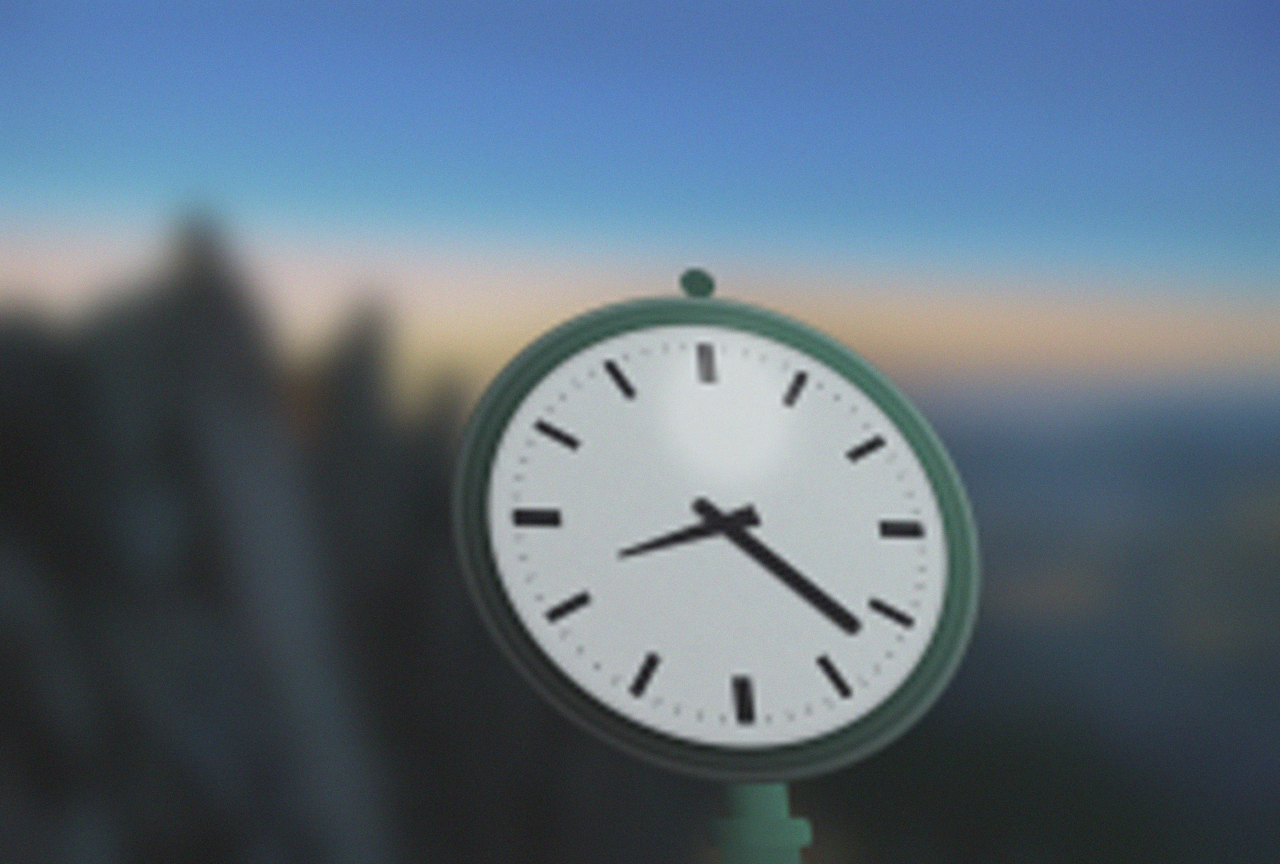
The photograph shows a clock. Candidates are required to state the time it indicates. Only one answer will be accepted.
8:22
